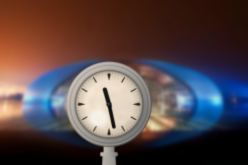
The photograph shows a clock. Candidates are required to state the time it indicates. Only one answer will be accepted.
11:28
